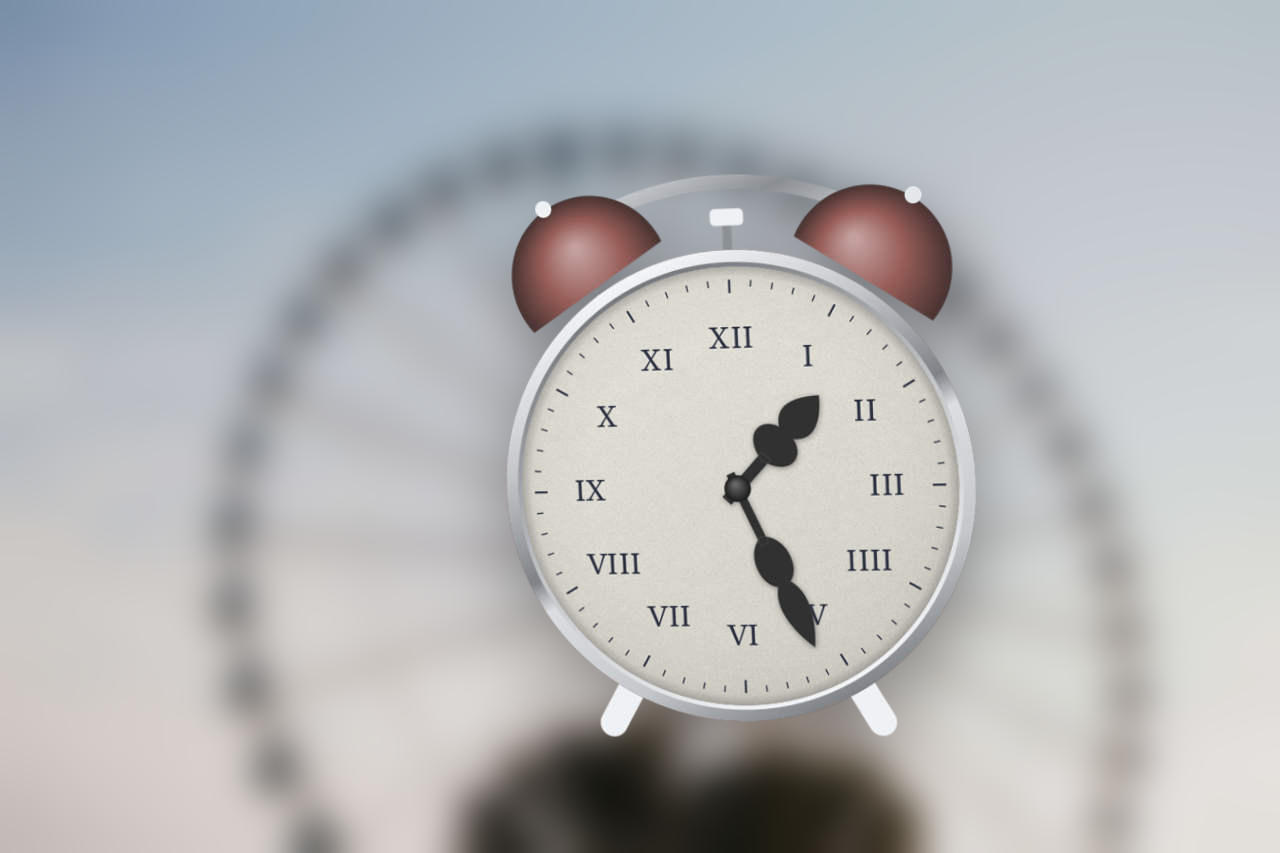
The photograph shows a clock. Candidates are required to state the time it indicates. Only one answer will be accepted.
1:26
